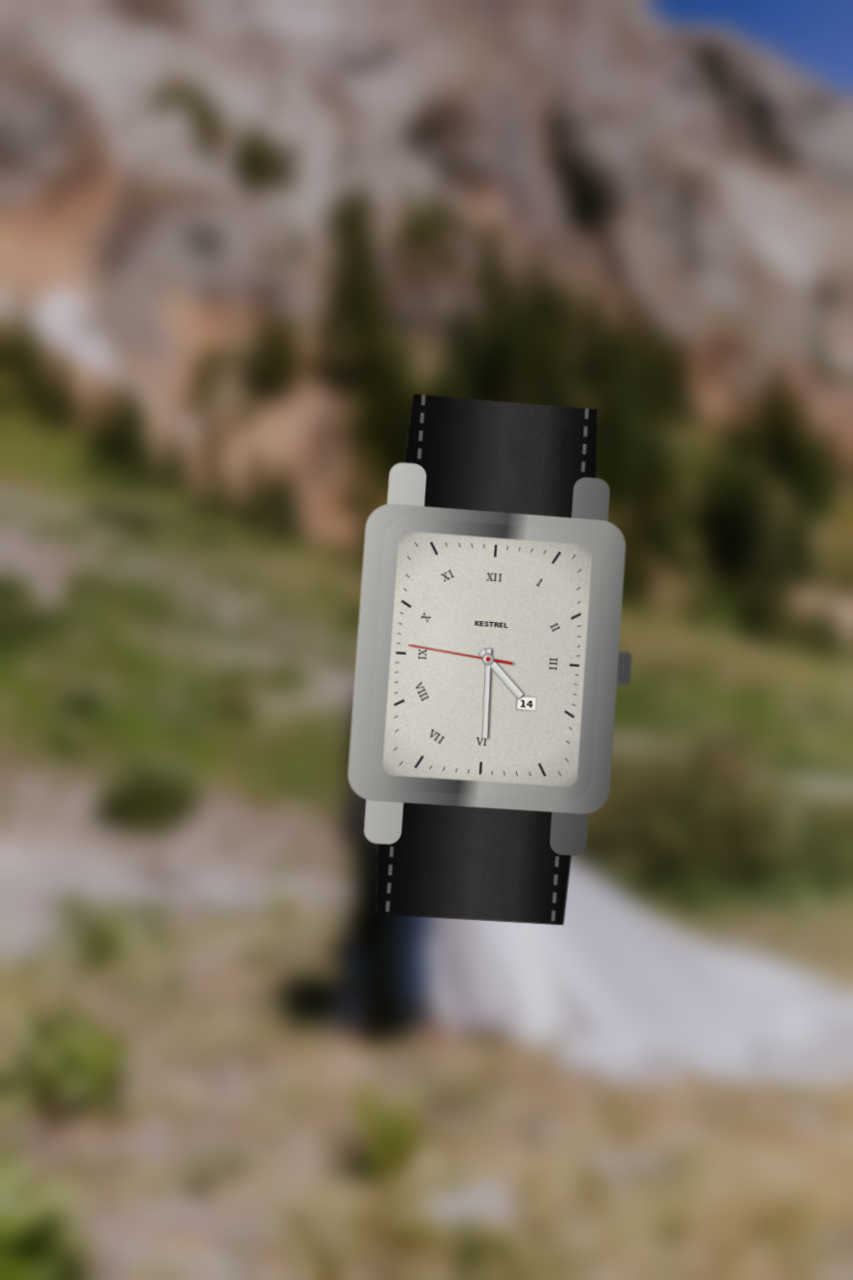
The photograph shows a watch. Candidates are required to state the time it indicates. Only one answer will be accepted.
4:29:46
